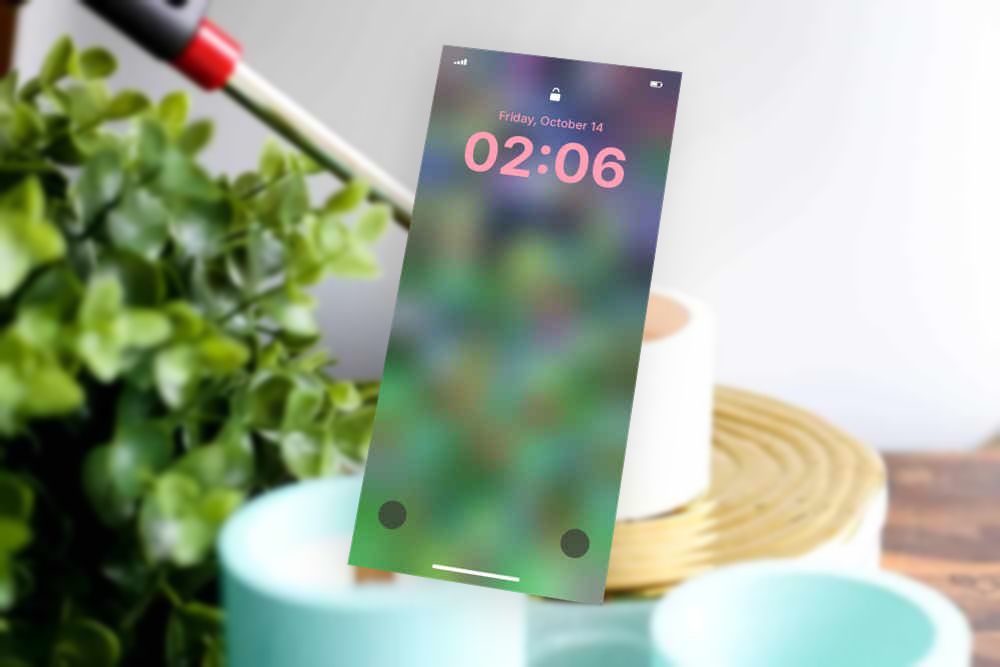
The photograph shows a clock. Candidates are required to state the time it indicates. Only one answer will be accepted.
2:06
